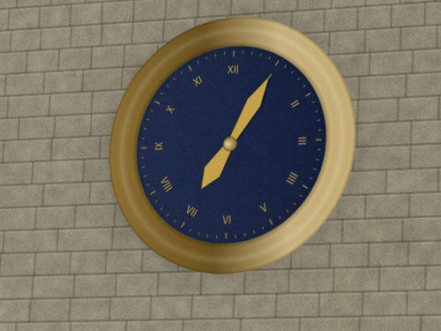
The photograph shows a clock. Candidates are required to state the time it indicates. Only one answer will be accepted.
7:05
